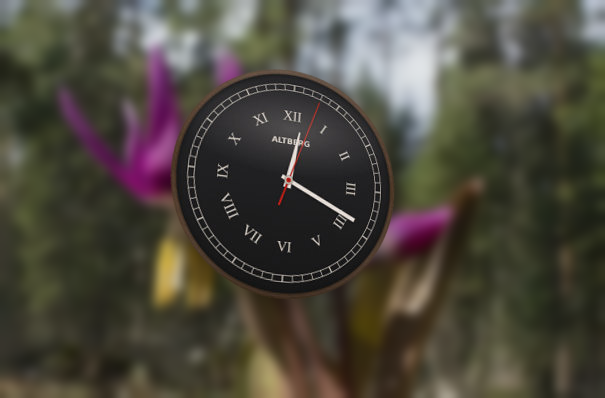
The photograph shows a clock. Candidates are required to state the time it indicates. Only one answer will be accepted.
12:19:03
